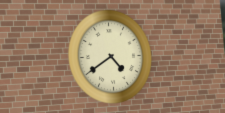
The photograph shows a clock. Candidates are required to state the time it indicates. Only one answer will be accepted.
4:40
